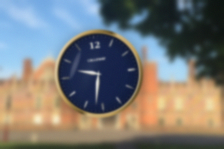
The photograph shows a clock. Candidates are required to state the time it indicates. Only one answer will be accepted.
9:32
